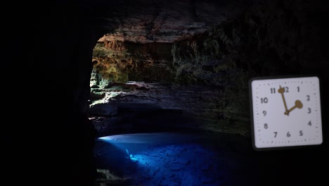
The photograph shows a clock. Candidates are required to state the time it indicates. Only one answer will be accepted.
1:58
